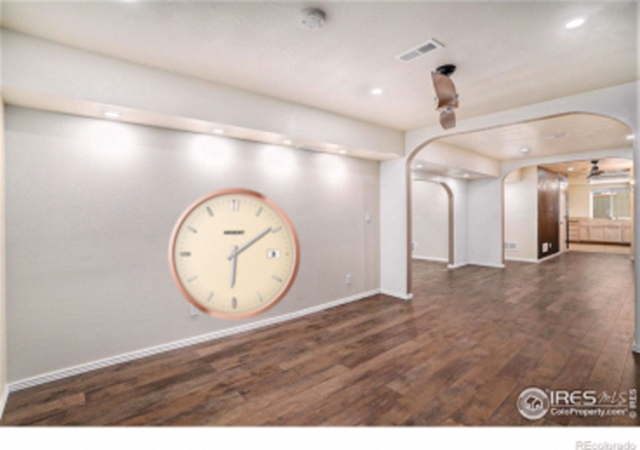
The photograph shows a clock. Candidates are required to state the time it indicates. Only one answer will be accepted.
6:09
